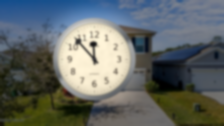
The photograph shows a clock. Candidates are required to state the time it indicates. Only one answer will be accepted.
11:53
